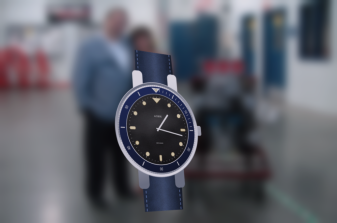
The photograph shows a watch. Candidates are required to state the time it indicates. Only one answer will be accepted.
1:17
